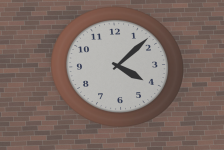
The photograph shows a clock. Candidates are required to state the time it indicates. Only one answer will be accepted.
4:08
